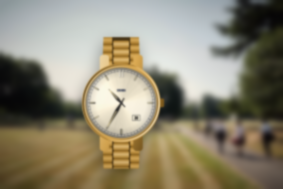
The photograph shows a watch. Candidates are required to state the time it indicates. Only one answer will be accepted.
10:35
